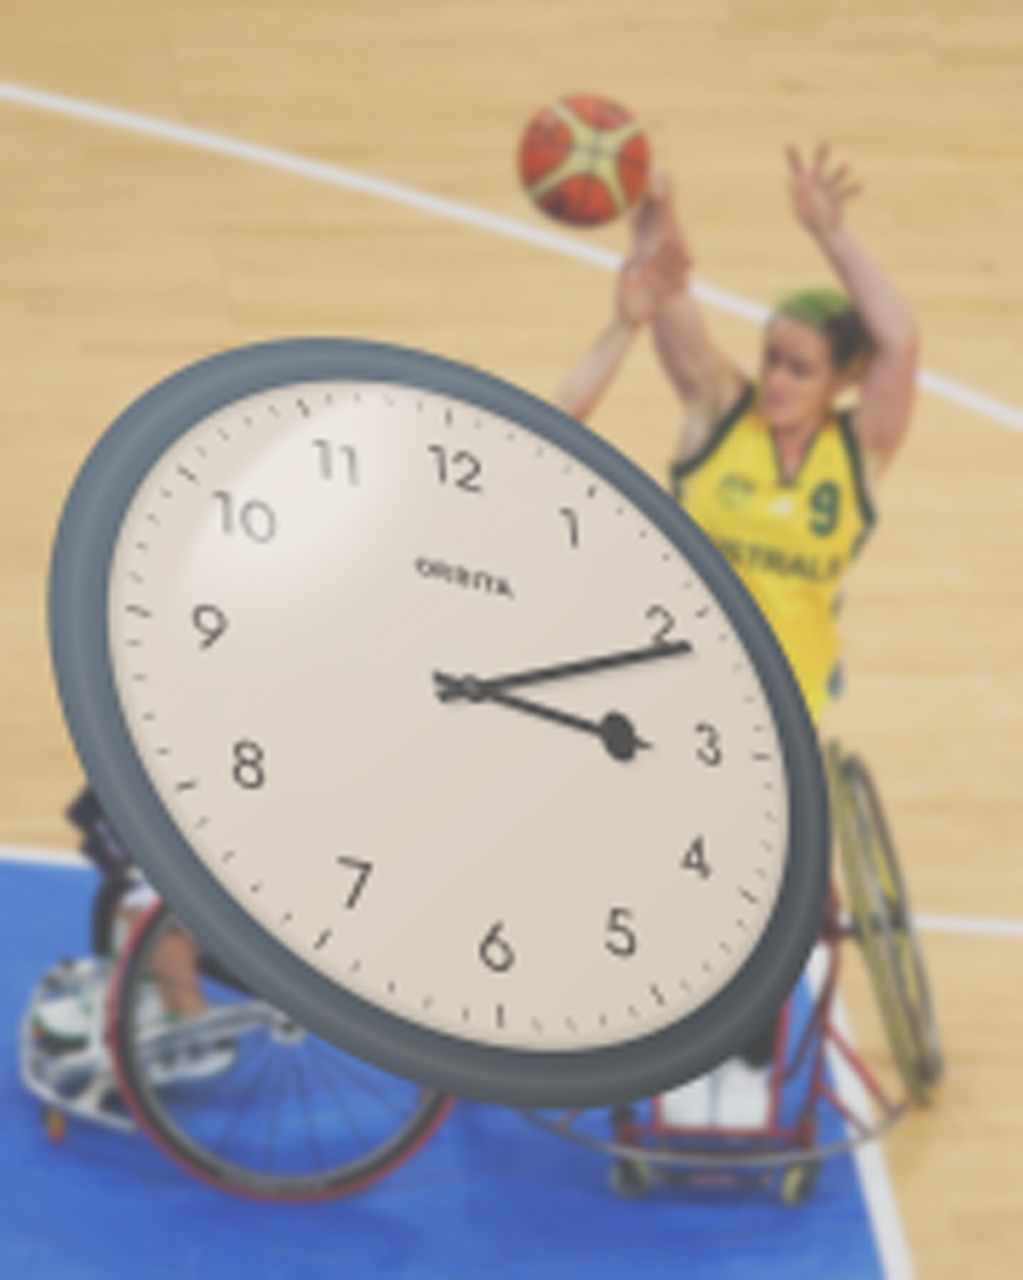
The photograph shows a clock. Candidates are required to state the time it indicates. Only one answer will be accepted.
3:11
